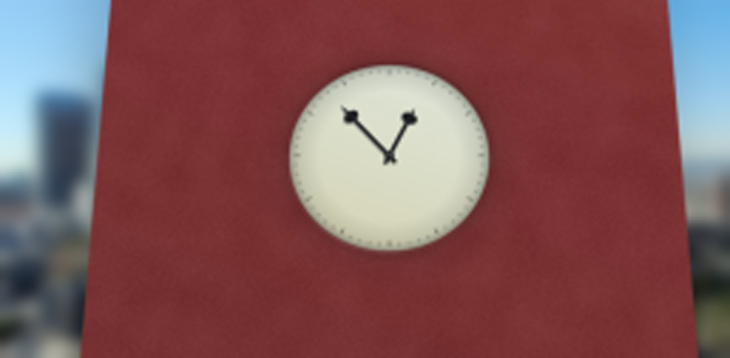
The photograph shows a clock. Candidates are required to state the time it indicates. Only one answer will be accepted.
12:53
